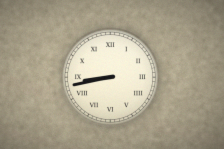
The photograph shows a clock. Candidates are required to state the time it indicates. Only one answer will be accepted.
8:43
